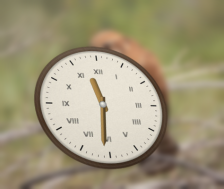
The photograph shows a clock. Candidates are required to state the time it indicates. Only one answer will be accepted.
11:31
